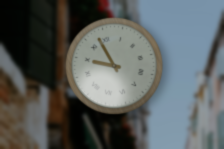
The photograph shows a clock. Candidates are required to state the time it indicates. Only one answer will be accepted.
9:58
